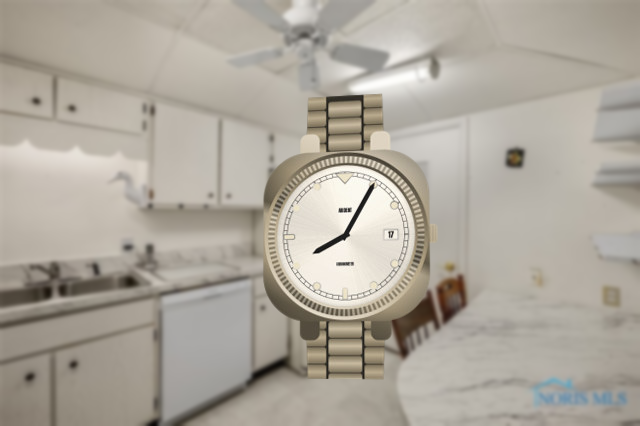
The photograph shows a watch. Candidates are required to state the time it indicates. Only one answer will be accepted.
8:05
